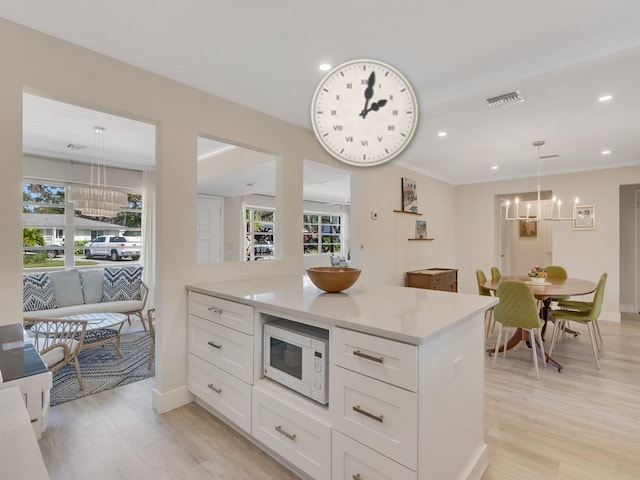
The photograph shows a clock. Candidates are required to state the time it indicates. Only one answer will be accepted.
2:02
